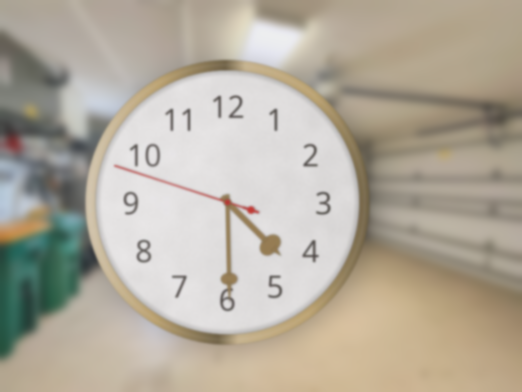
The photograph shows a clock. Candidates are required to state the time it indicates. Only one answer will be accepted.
4:29:48
